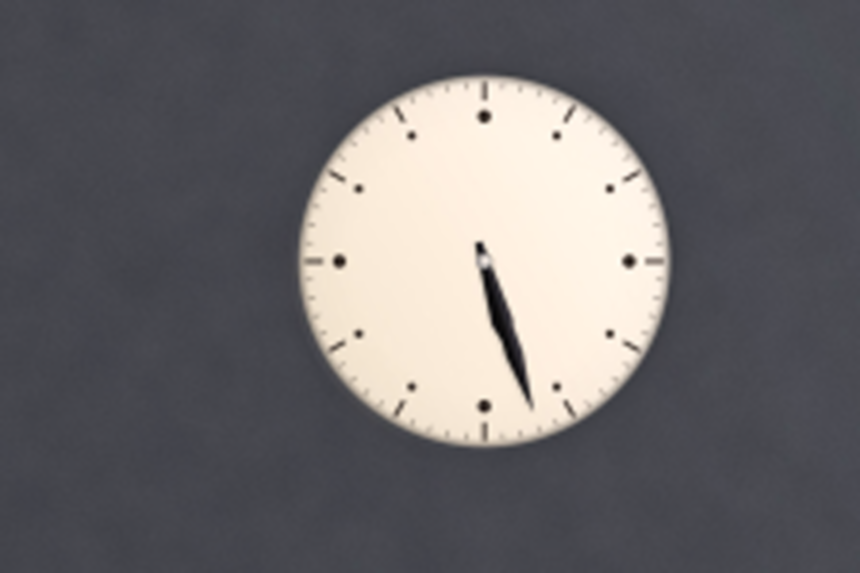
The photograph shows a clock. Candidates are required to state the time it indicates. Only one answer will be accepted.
5:27
